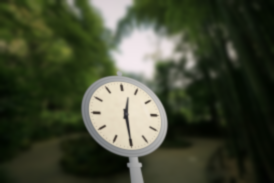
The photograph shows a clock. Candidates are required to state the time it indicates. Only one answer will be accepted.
12:30
